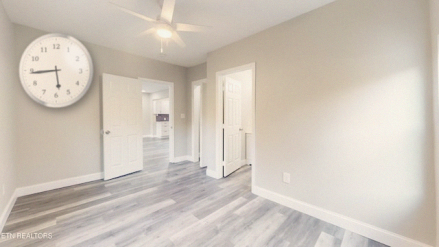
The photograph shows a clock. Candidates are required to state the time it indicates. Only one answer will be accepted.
5:44
